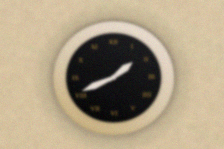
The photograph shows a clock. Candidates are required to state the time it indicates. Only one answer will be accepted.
1:41
